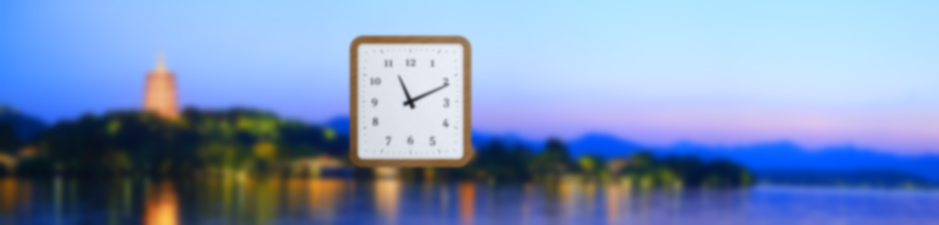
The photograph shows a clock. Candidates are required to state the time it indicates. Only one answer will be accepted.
11:11
